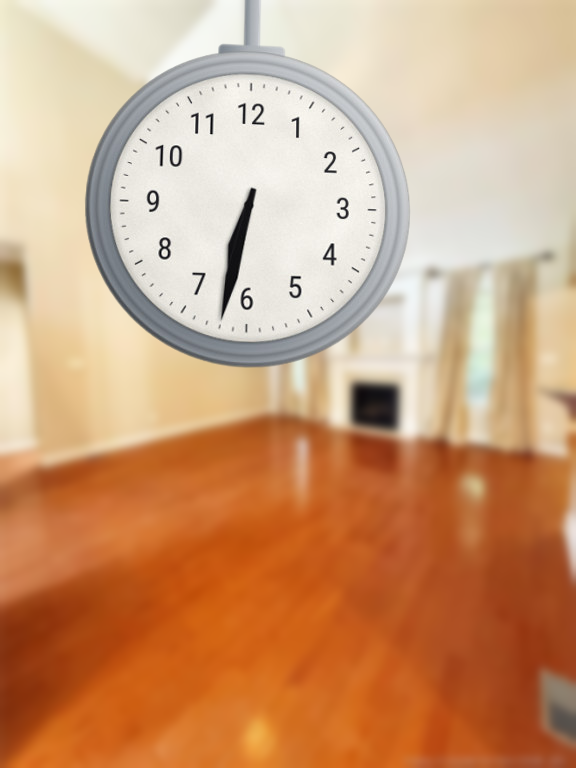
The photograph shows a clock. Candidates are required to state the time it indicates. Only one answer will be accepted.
6:32
